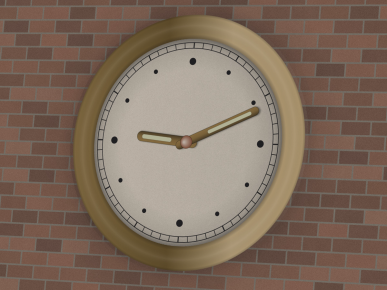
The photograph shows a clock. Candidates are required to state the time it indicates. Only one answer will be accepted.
9:11
